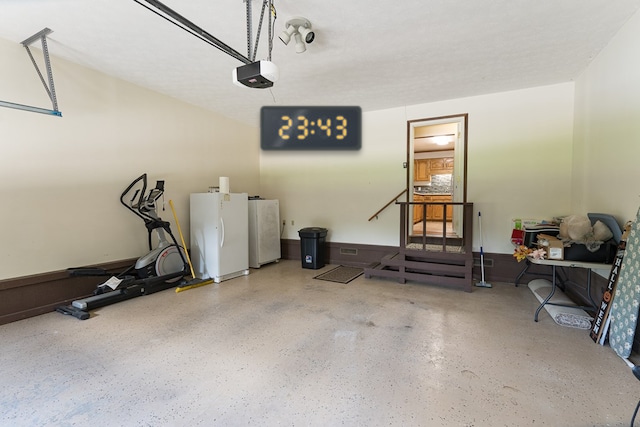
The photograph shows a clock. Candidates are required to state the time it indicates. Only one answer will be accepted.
23:43
